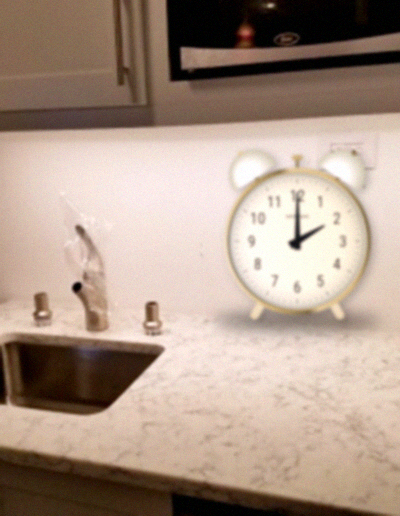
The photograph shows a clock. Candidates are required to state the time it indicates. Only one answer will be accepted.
2:00
